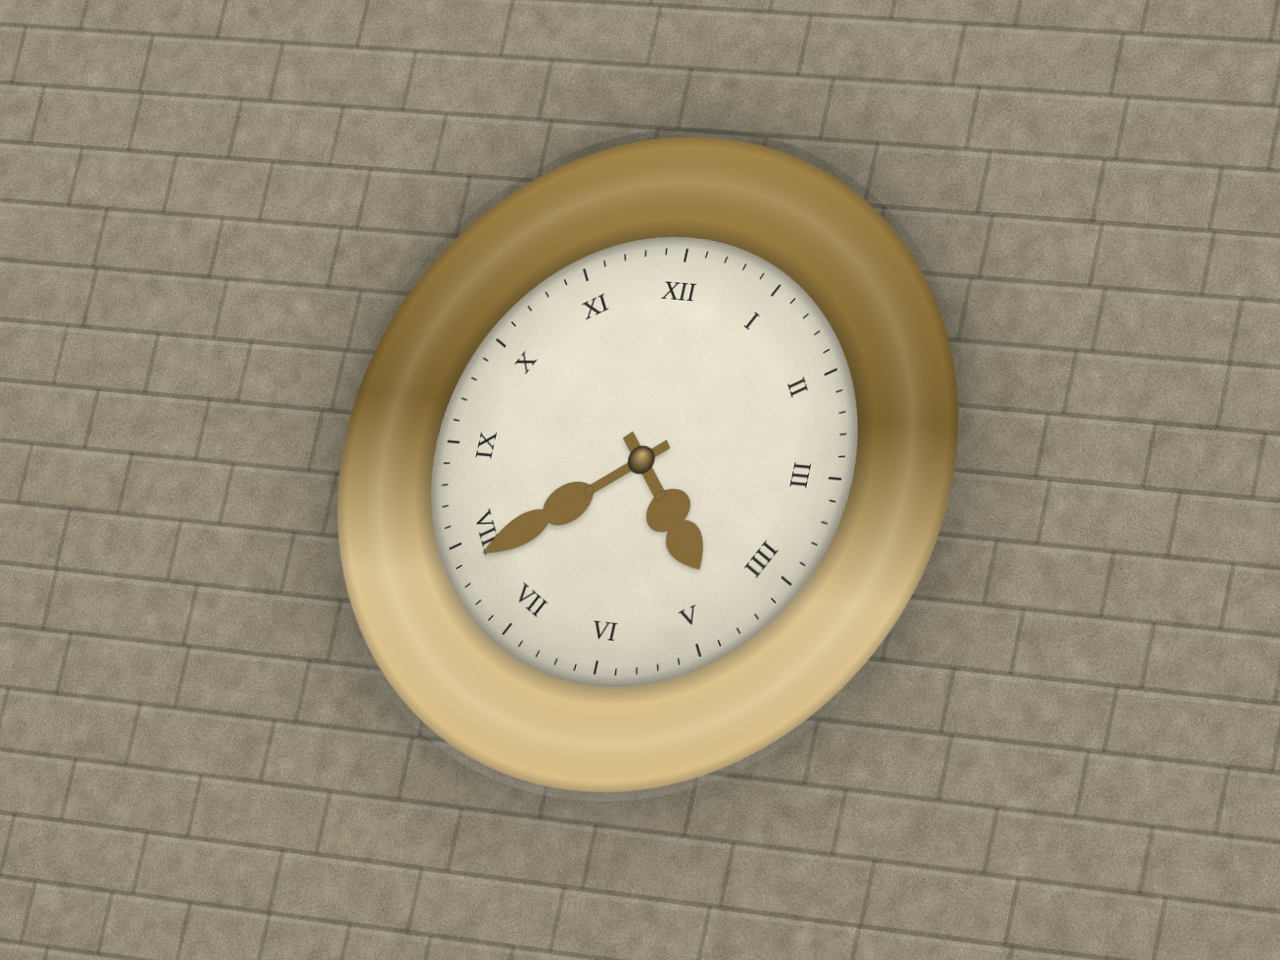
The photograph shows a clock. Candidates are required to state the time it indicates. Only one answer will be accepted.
4:39
